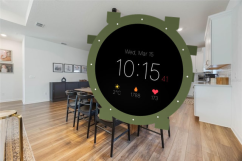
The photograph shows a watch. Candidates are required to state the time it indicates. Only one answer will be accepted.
10:15:41
